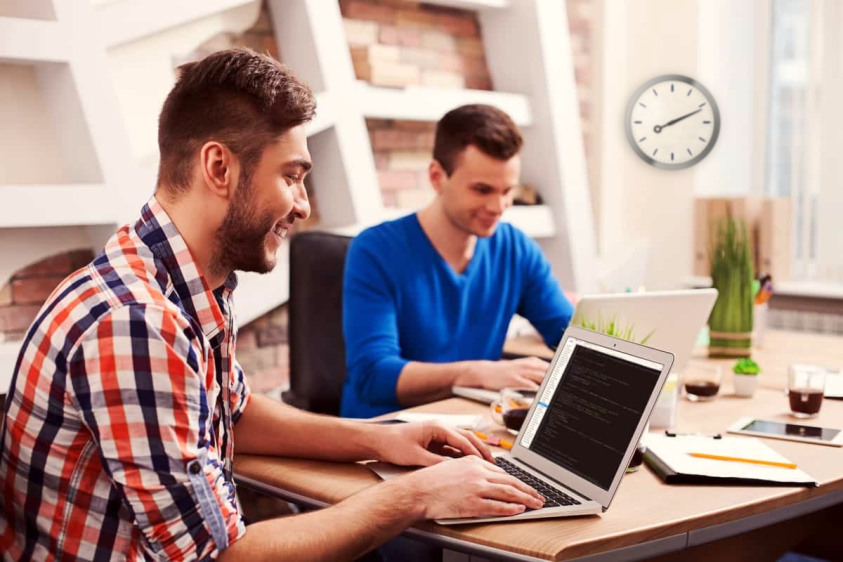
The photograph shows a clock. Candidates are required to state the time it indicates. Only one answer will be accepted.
8:11
